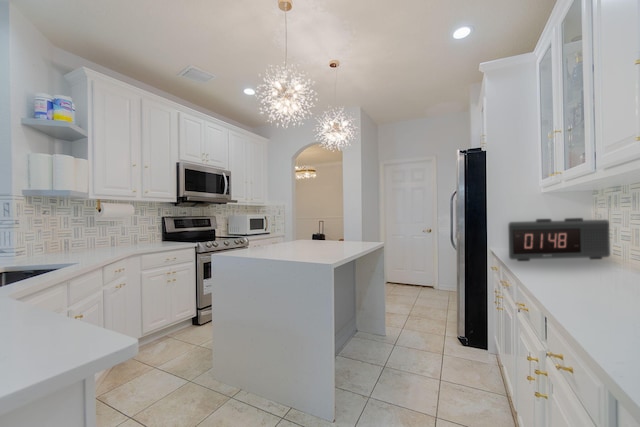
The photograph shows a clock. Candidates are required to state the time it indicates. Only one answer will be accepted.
1:48
